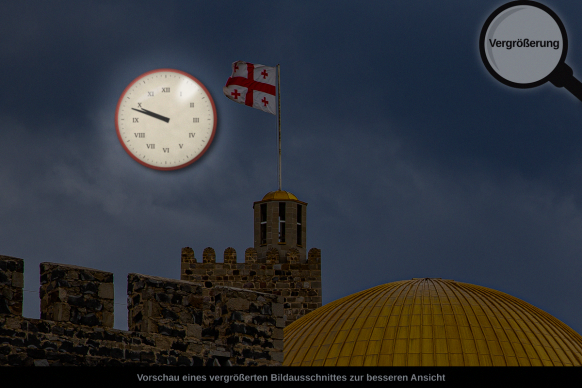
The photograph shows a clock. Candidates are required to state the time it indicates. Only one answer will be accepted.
9:48
